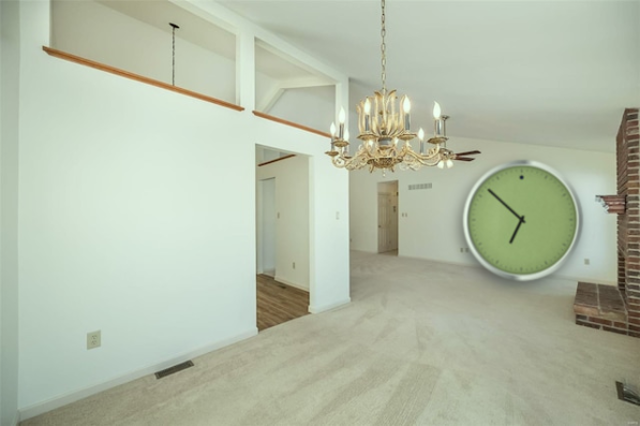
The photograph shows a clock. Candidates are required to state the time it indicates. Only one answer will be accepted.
6:52
